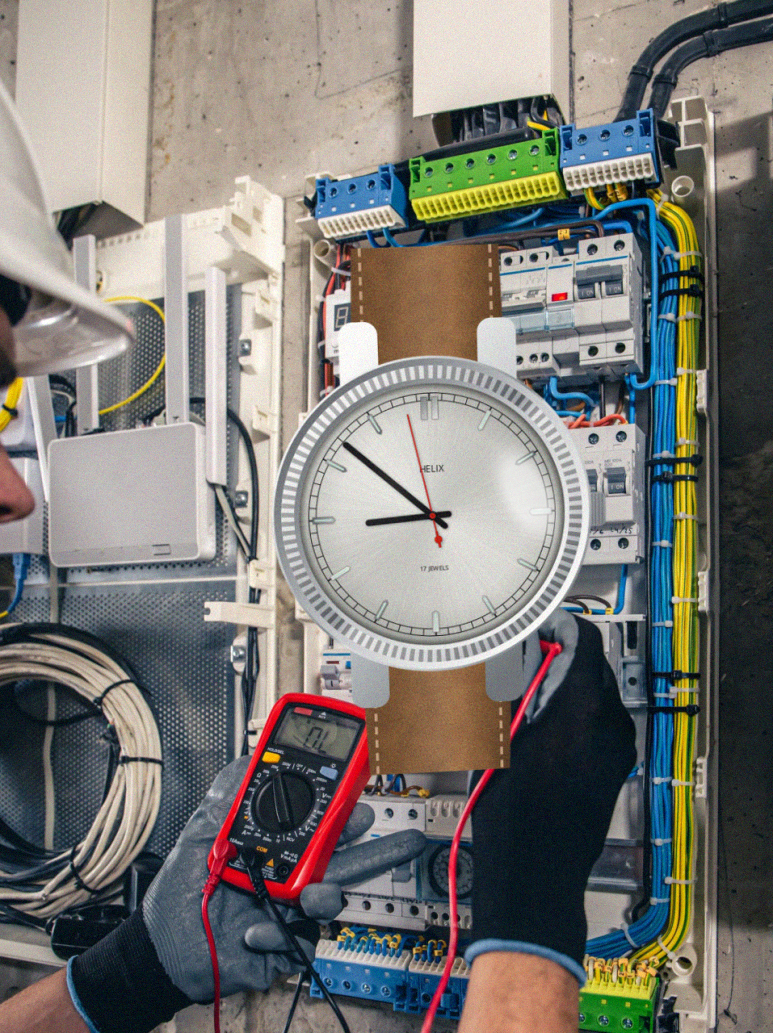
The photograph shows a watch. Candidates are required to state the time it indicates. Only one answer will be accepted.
8:51:58
